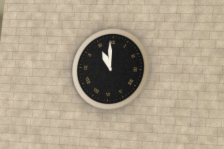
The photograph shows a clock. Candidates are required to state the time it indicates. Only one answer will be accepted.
10:59
